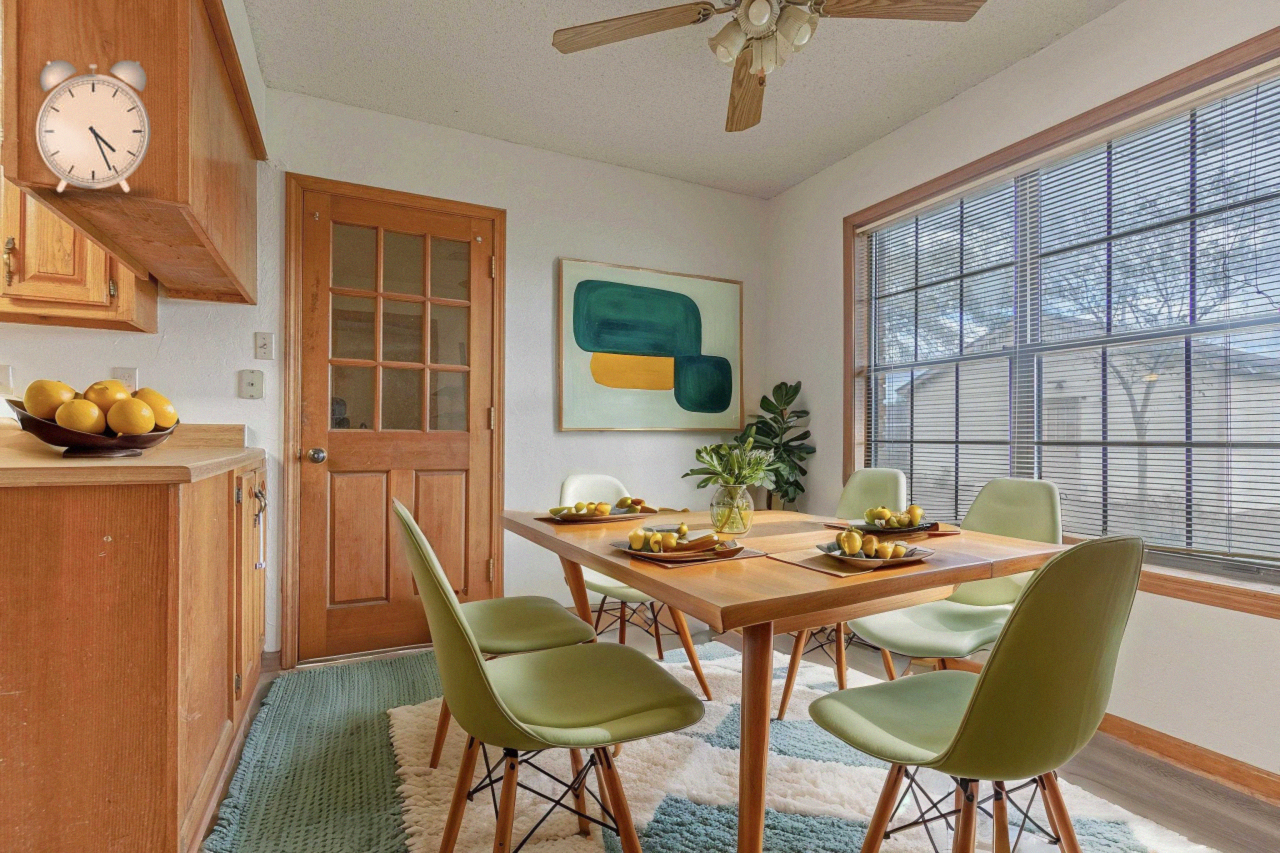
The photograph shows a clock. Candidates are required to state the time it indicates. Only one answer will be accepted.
4:26
